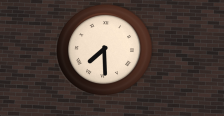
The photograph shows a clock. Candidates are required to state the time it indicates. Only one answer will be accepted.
7:29
